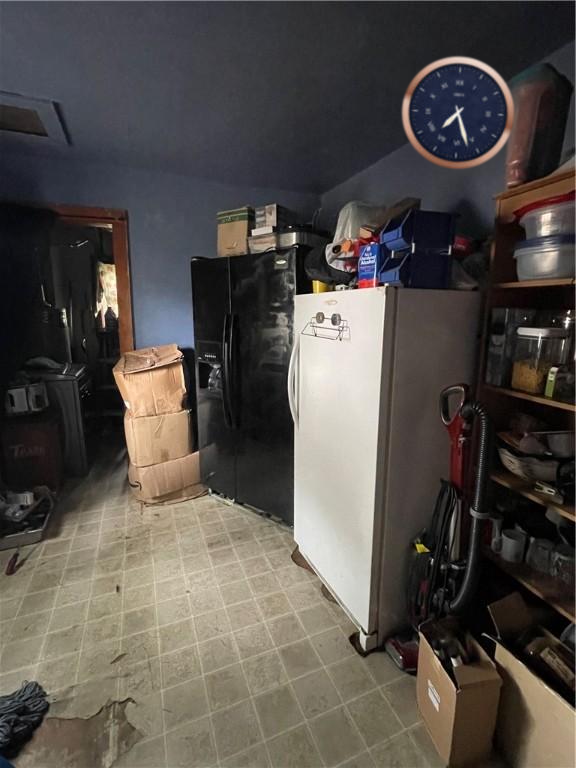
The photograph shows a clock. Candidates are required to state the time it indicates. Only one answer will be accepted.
7:27
